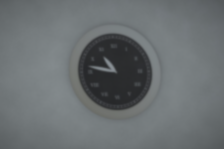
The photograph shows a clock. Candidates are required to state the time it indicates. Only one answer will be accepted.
10:47
